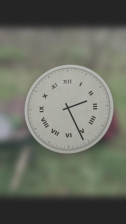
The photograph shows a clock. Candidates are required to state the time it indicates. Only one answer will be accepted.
2:26
